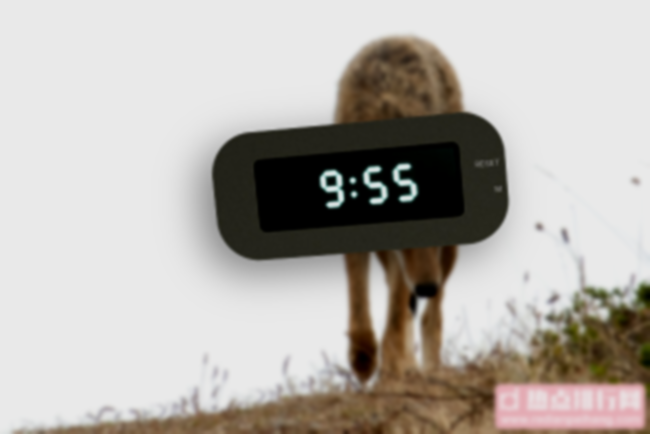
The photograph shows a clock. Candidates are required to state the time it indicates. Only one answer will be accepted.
9:55
